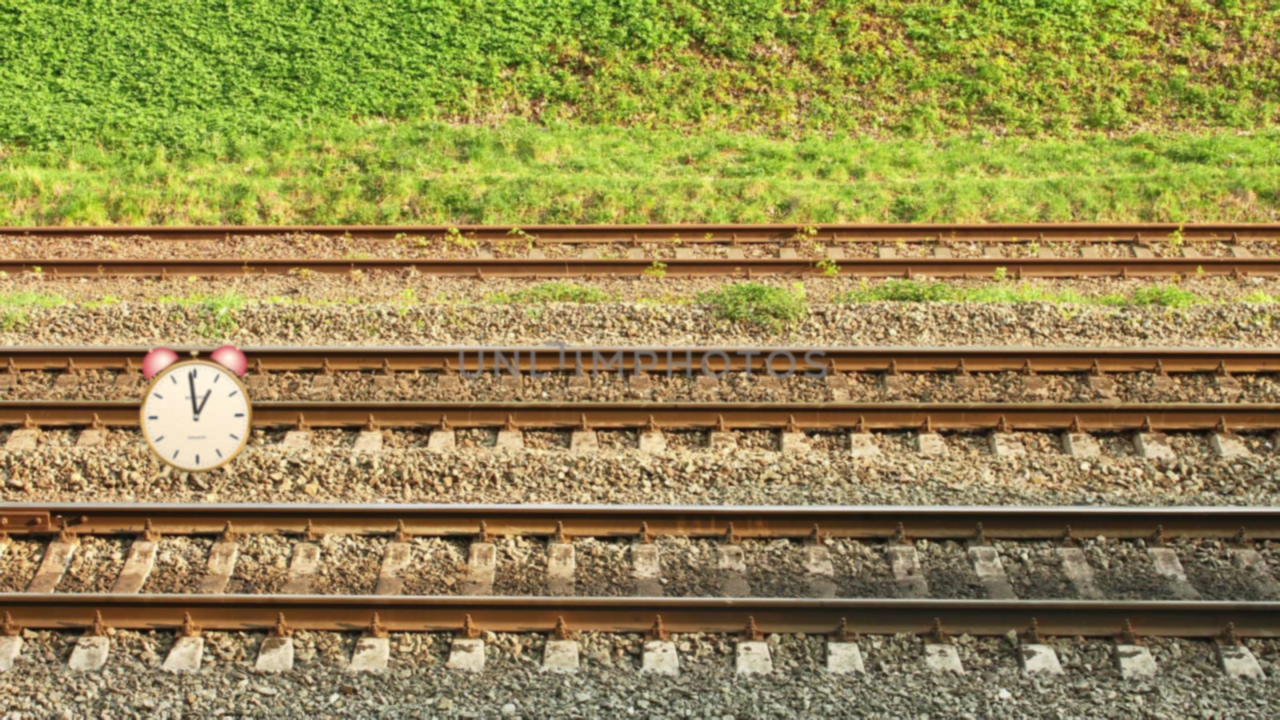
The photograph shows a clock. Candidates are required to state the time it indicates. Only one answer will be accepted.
12:59
